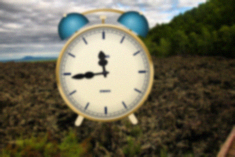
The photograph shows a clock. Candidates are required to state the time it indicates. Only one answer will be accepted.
11:44
